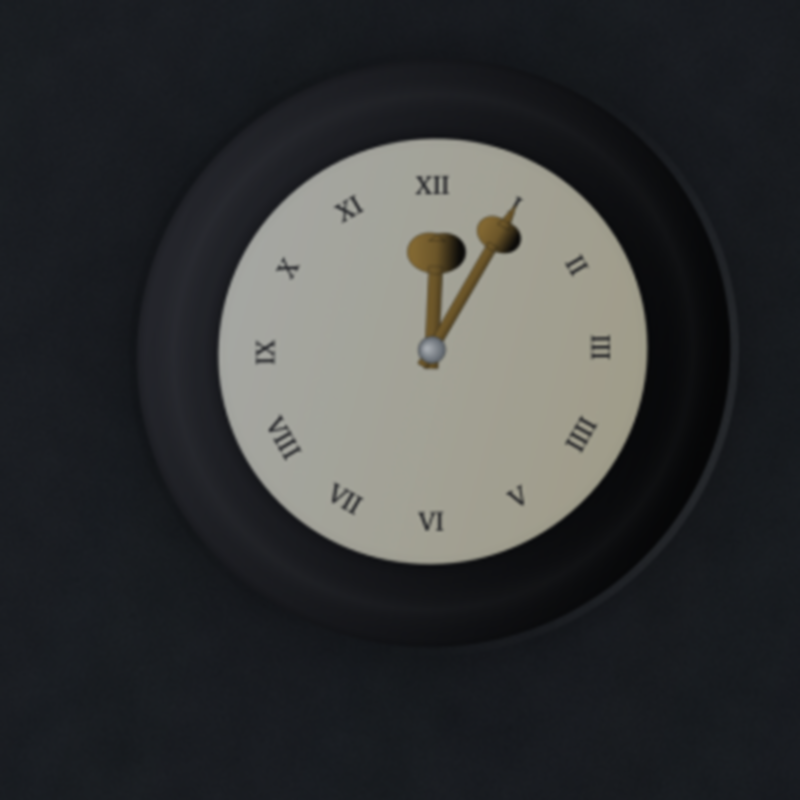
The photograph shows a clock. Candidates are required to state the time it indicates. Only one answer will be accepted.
12:05
